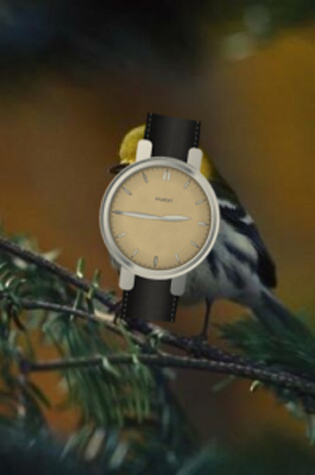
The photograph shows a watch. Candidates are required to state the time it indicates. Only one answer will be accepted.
2:45
